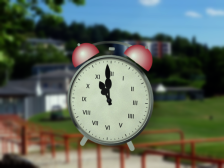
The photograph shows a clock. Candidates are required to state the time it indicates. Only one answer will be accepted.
10:59
